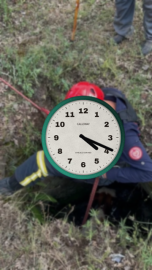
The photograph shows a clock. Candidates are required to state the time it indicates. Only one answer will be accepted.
4:19
